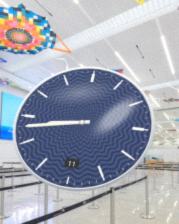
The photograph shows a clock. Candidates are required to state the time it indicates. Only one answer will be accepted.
8:43
